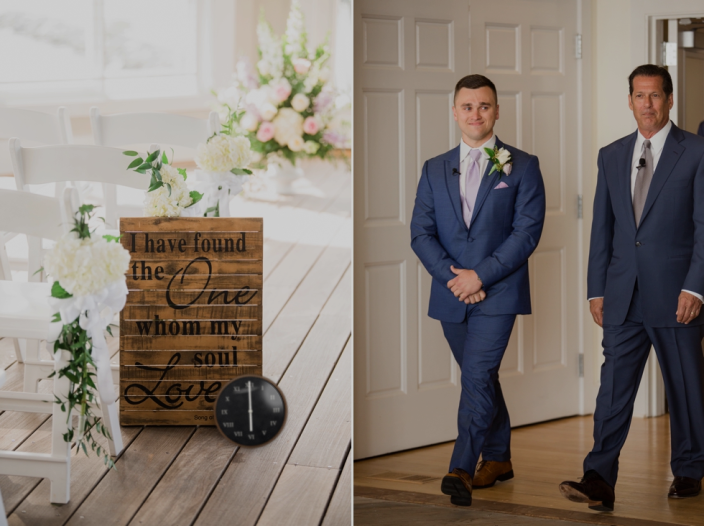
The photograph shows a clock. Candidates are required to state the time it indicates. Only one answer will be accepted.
6:00
